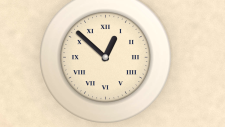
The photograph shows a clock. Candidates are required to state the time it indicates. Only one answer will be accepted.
12:52
